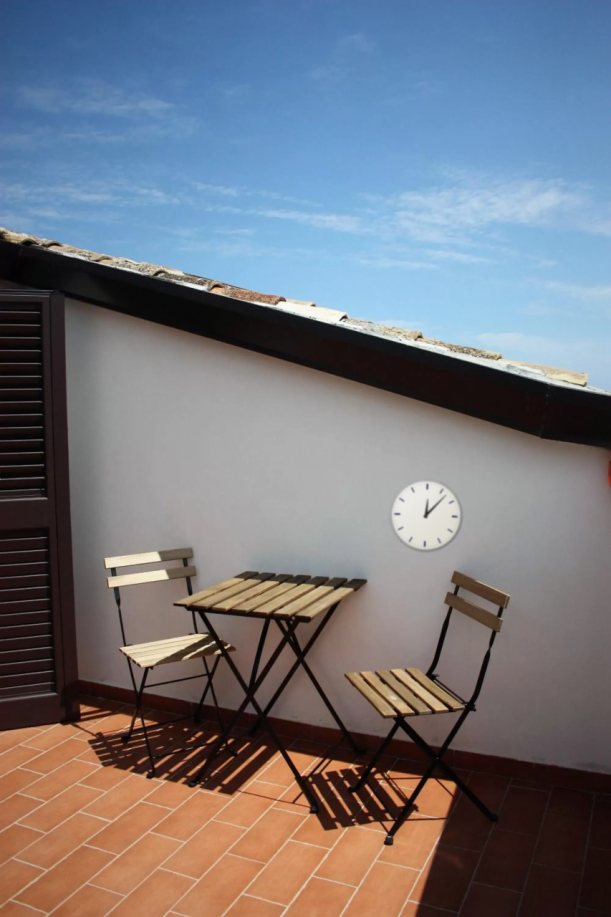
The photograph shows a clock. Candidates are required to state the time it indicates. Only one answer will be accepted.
12:07
